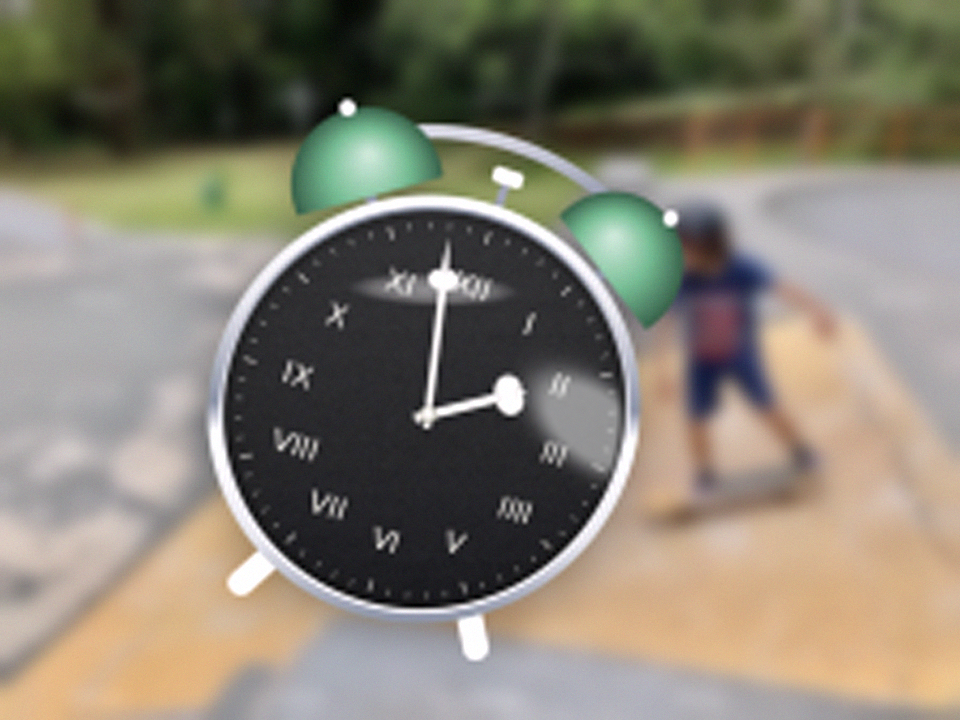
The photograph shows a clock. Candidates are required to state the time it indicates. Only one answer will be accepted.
1:58
